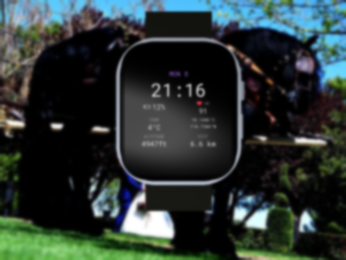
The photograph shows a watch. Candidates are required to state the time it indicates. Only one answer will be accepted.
21:16
